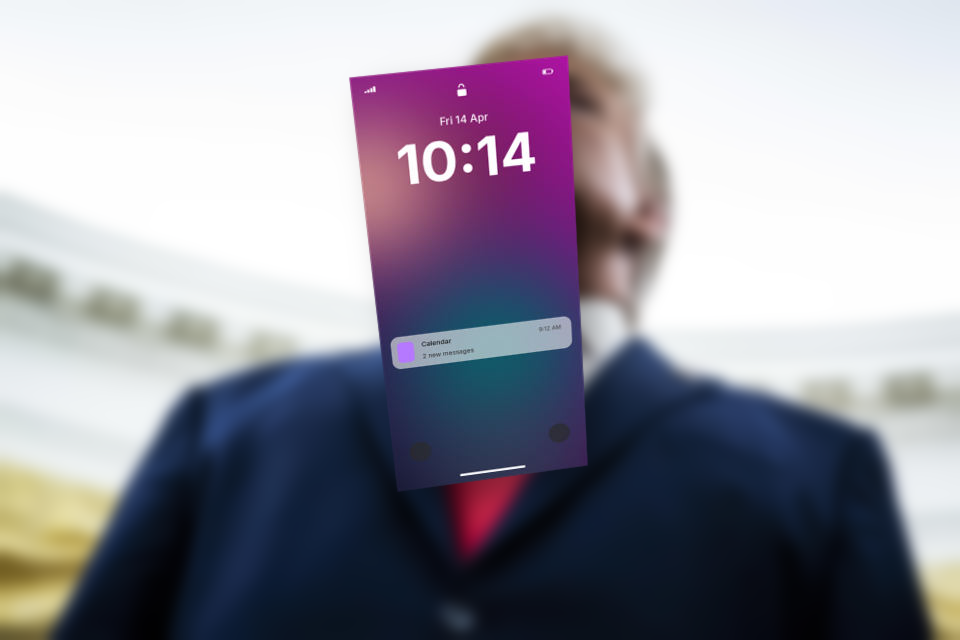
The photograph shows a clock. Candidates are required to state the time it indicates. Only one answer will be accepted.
10:14
